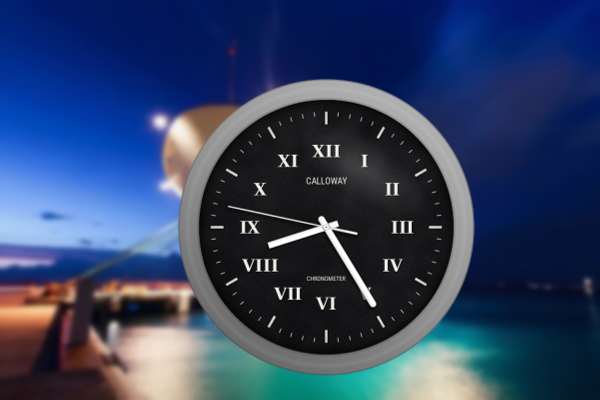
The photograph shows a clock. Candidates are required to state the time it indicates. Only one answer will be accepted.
8:24:47
